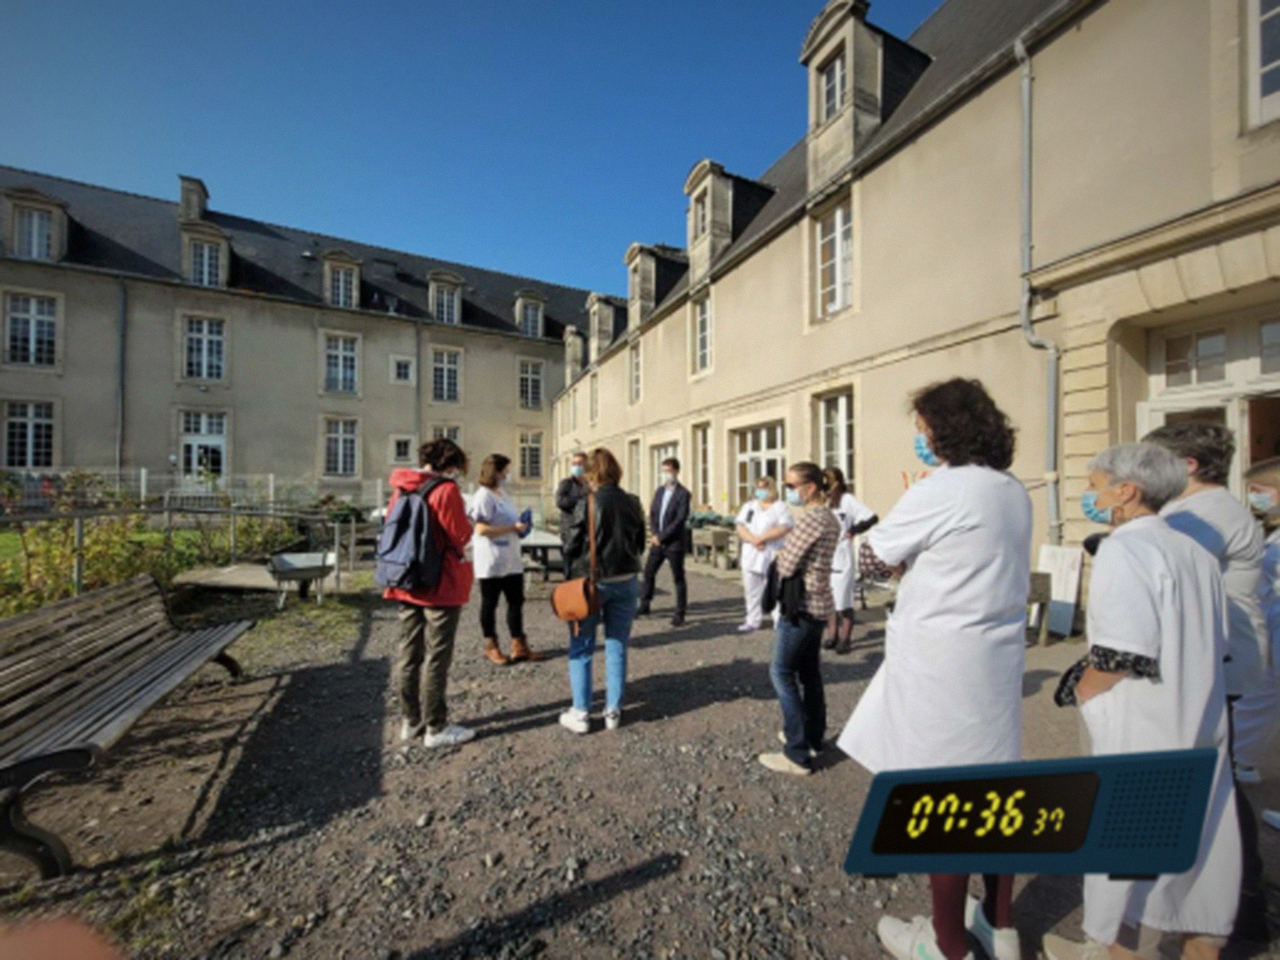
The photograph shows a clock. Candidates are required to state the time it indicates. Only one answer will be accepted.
7:36:37
